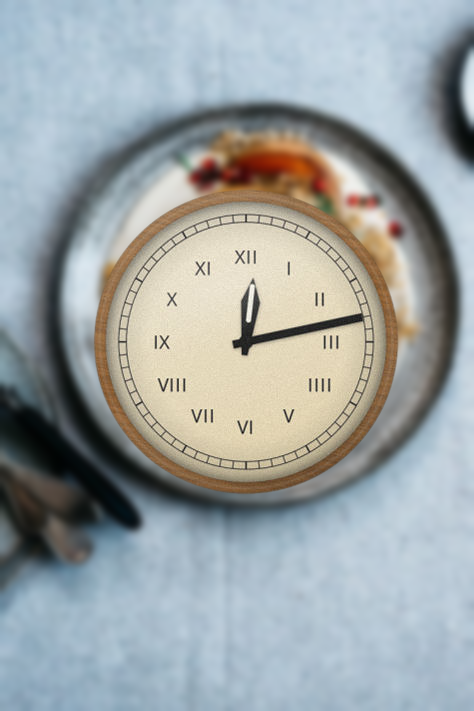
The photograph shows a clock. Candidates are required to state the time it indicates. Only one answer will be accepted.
12:13
